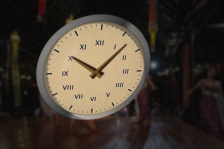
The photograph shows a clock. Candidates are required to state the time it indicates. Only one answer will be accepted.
10:07
